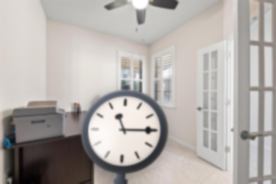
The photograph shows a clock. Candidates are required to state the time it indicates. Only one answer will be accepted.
11:15
